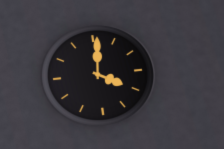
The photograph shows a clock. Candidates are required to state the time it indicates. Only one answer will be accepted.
4:01
